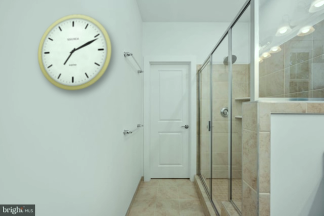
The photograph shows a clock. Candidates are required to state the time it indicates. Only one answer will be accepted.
7:11
